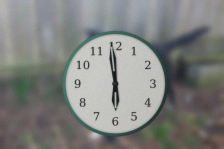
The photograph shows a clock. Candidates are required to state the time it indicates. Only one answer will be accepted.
5:59
